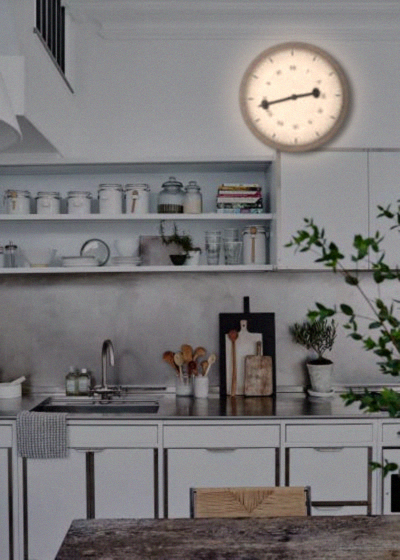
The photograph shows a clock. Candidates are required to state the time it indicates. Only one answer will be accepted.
2:43
